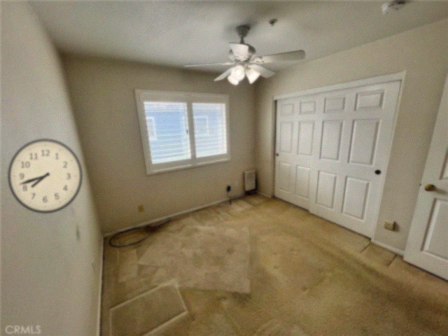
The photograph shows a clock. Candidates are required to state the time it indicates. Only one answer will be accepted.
7:42
